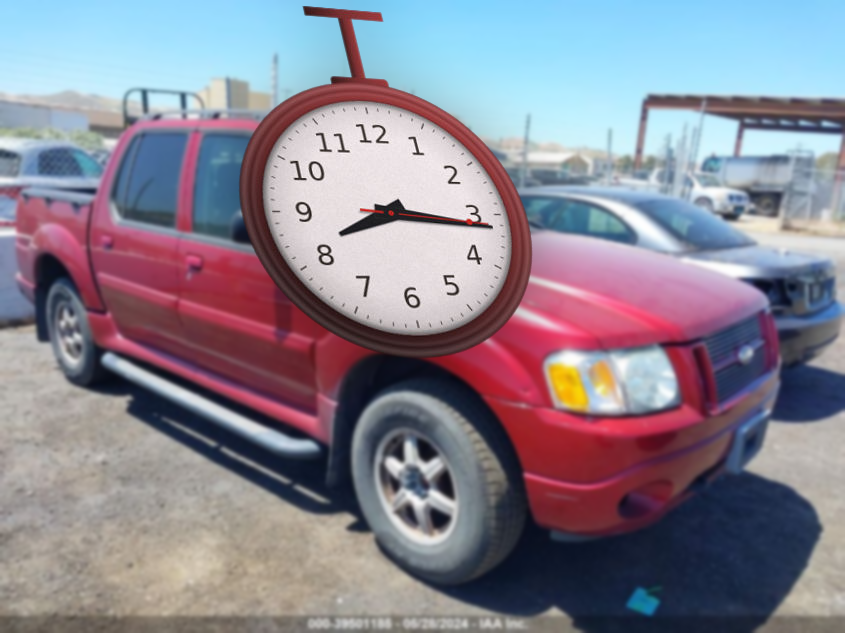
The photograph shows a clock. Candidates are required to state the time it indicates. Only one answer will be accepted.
8:16:16
